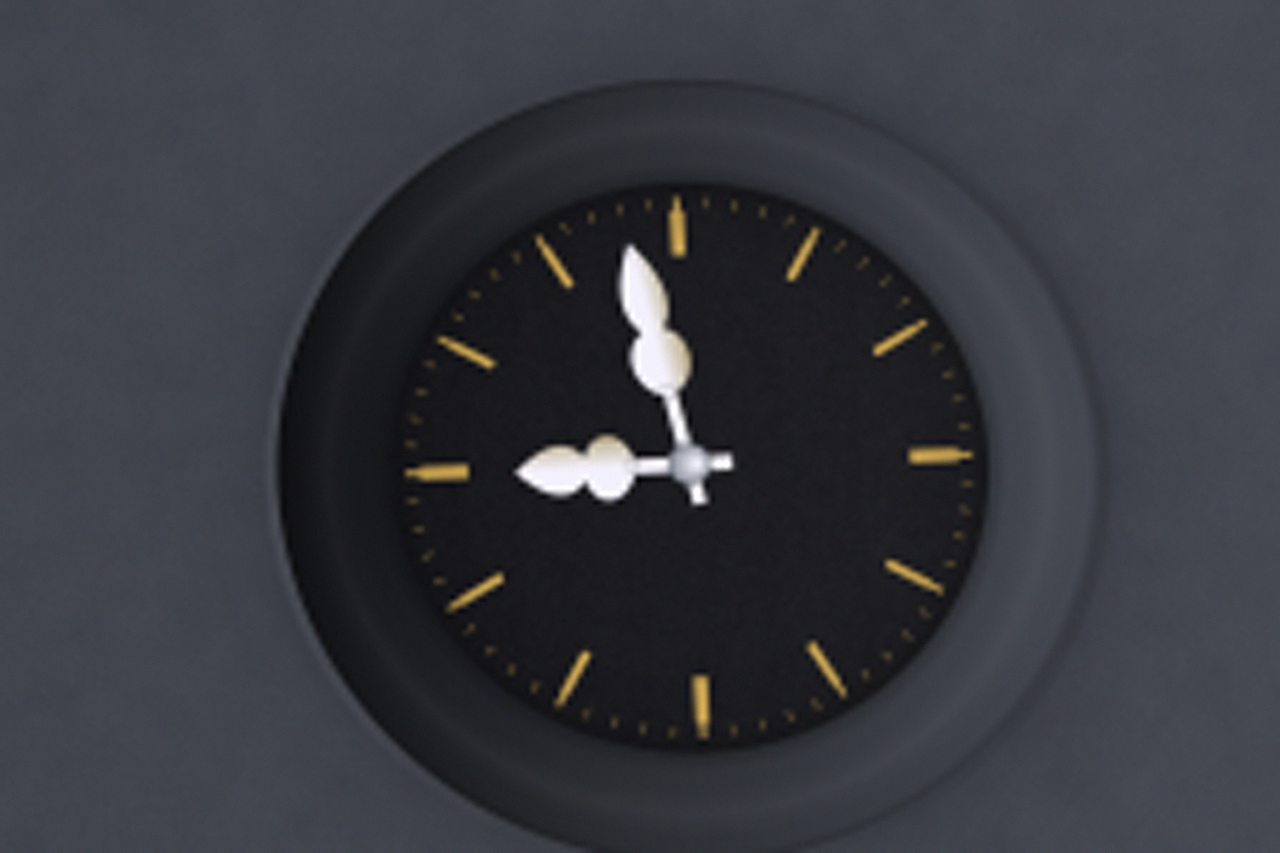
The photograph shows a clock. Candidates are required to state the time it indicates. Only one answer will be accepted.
8:58
